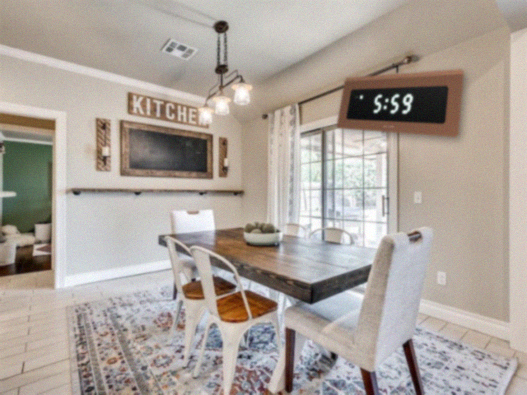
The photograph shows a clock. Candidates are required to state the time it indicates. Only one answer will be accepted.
5:59
